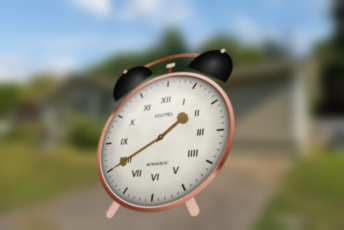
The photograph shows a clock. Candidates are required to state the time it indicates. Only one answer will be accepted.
1:40
